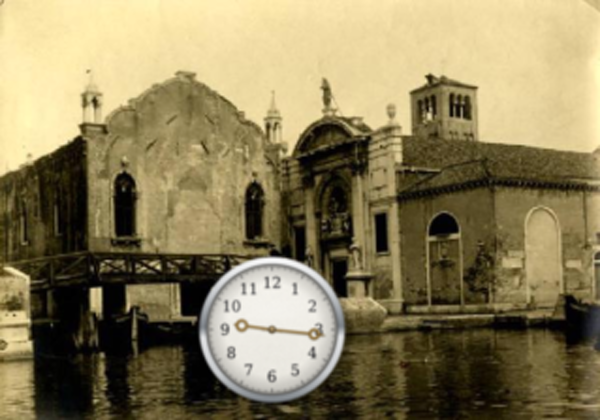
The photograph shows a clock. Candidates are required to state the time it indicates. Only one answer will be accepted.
9:16
